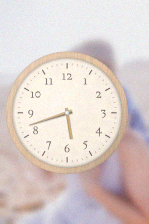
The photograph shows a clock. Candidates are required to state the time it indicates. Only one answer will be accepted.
5:42
